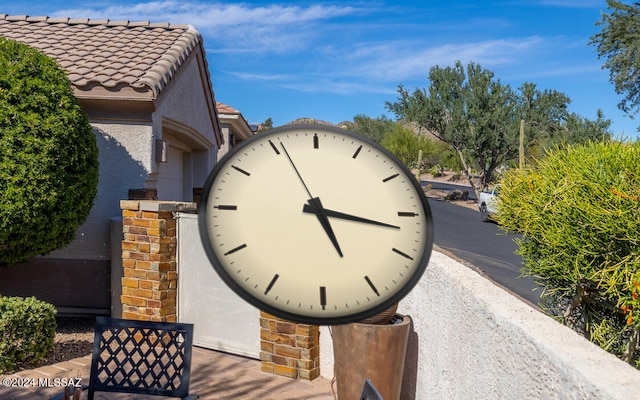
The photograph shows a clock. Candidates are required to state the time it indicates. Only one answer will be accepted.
5:16:56
